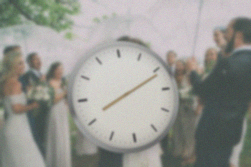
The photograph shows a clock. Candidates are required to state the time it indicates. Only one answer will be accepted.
8:11
